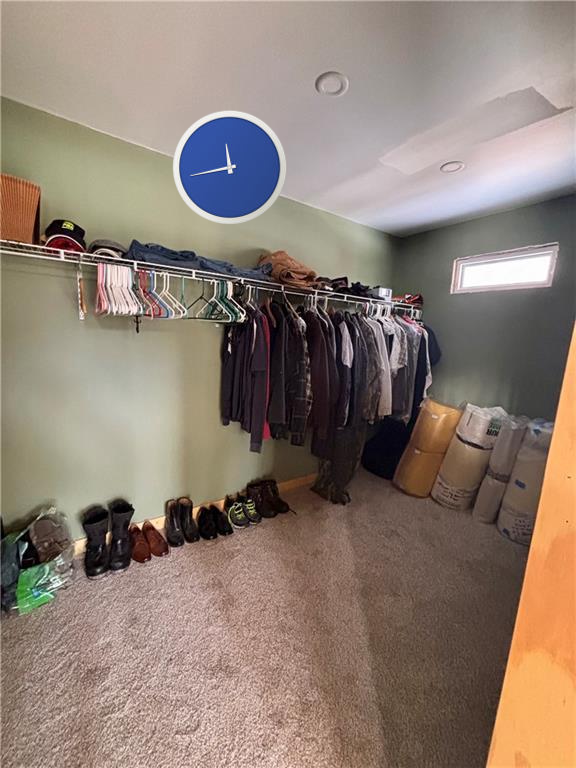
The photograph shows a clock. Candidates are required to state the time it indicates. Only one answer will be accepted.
11:43
